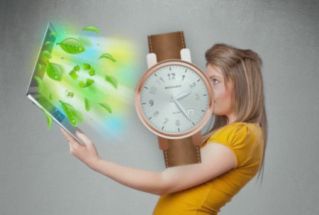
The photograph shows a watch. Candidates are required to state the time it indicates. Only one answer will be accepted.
2:25
